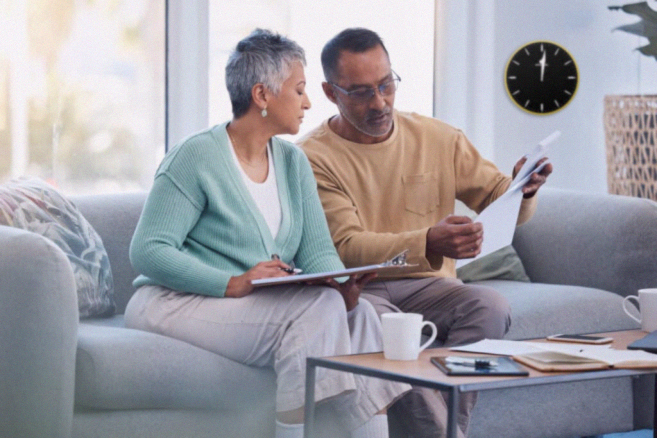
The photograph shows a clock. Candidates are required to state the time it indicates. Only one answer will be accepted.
12:01
